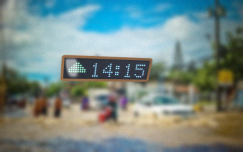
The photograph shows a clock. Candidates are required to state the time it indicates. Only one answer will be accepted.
14:15
